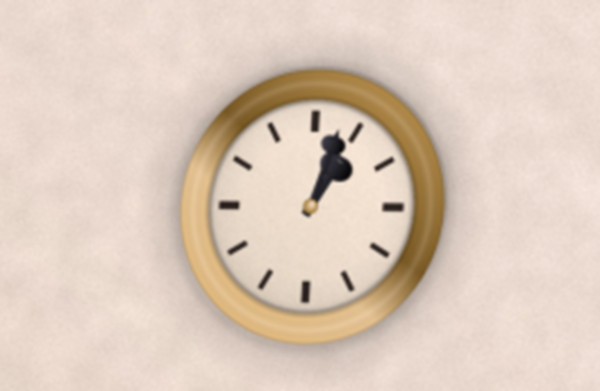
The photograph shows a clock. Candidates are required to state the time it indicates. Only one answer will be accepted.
1:03
